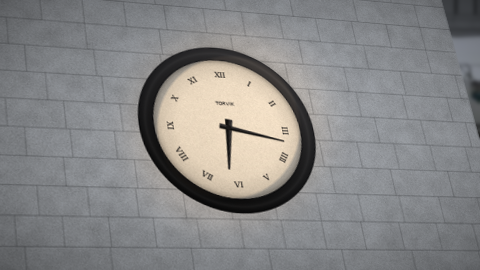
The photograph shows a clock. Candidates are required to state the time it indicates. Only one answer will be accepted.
6:17
